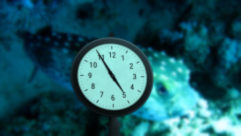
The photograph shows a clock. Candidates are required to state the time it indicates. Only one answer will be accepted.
4:55
